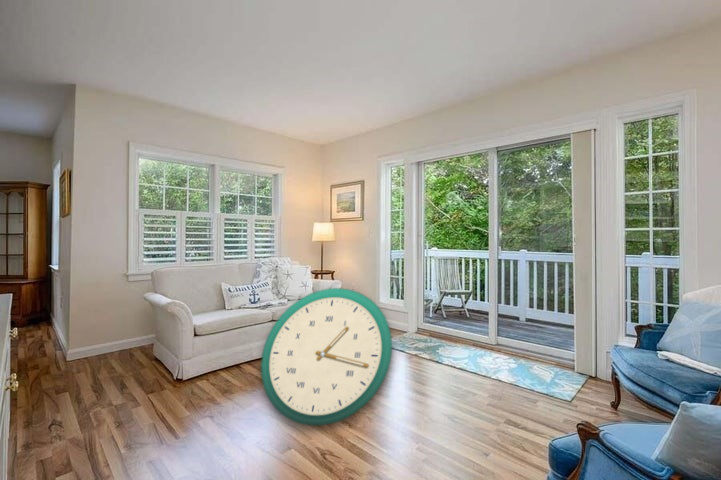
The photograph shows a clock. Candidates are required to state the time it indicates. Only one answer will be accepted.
1:17
